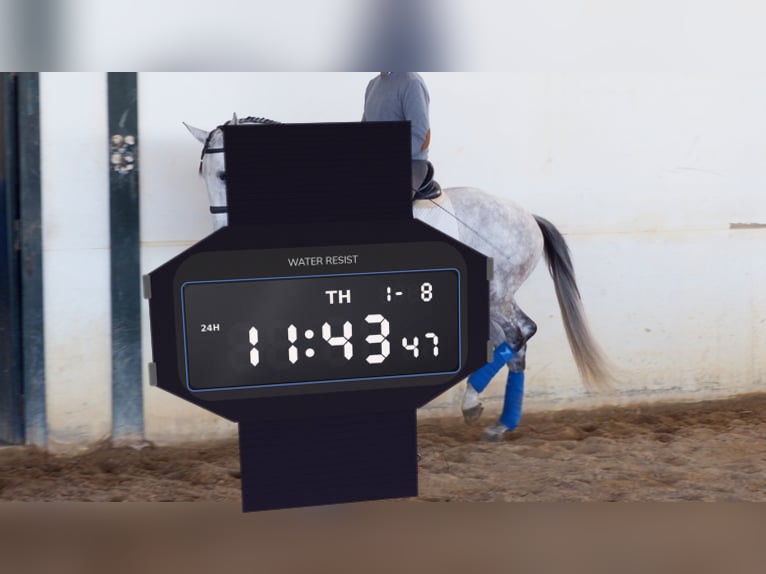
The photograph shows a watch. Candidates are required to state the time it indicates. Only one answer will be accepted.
11:43:47
